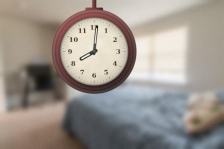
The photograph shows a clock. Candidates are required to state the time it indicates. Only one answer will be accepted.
8:01
